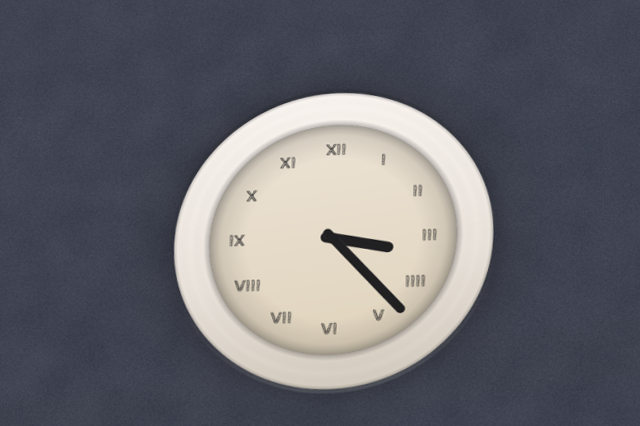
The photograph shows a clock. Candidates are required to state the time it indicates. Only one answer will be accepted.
3:23
